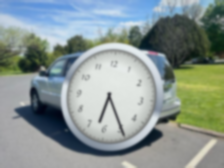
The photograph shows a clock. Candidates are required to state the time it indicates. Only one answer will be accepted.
6:25
